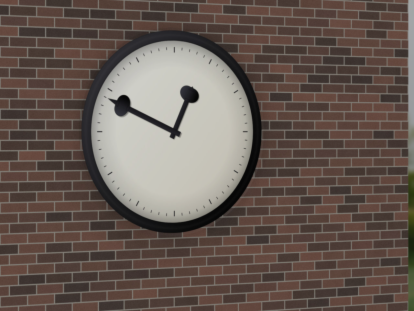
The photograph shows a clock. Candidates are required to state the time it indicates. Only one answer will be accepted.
12:49
